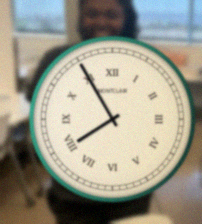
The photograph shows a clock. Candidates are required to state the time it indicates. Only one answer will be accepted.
7:55
